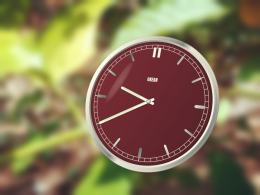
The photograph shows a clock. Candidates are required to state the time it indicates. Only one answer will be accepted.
9:40
